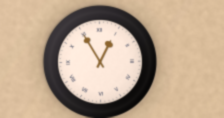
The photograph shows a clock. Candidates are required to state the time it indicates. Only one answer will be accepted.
12:55
